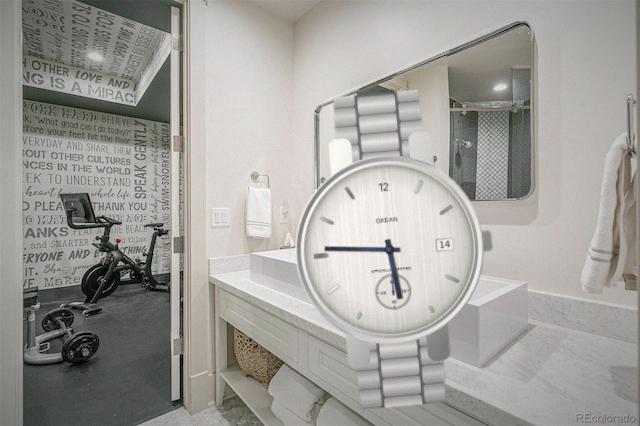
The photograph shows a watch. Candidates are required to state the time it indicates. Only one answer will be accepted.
5:46
